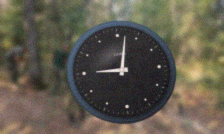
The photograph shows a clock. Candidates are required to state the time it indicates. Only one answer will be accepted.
9:02
